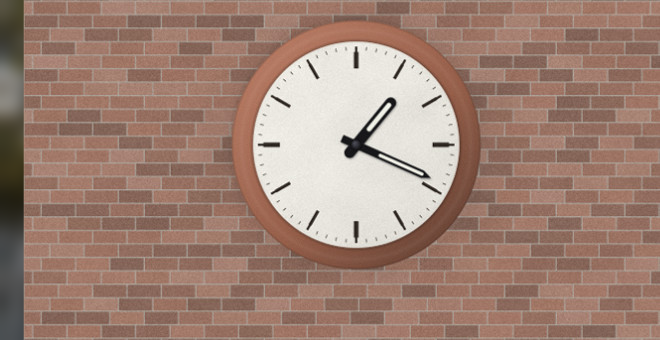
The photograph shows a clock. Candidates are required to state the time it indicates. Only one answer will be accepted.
1:19
